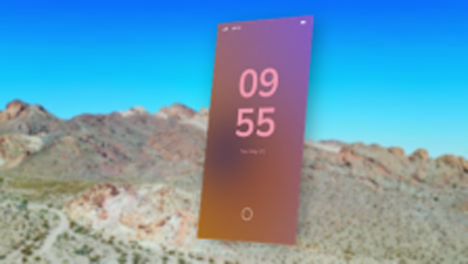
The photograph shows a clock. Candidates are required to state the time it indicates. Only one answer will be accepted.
9:55
